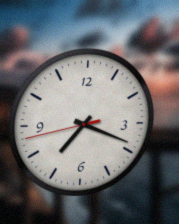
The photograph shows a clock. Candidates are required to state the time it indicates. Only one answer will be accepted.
7:18:43
